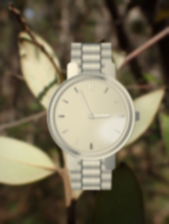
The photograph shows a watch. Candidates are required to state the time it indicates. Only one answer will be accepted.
2:56
